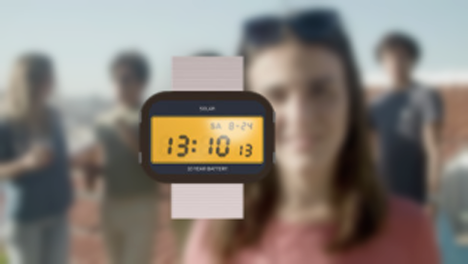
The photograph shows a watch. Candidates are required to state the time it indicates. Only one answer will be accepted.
13:10:13
